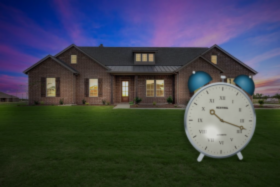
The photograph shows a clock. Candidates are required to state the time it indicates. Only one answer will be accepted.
10:18
